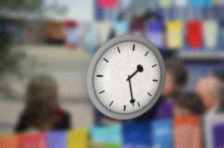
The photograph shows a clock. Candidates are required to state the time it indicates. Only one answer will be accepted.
1:27
